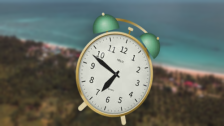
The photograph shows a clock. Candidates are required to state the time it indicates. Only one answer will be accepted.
6:48
